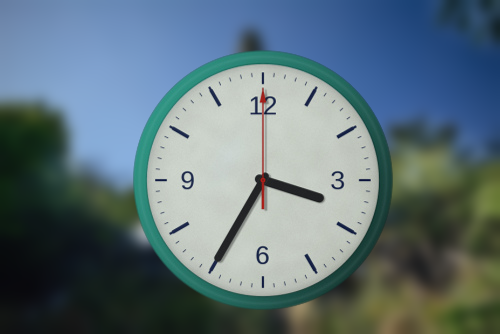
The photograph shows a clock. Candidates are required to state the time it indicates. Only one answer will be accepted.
3:35:00
